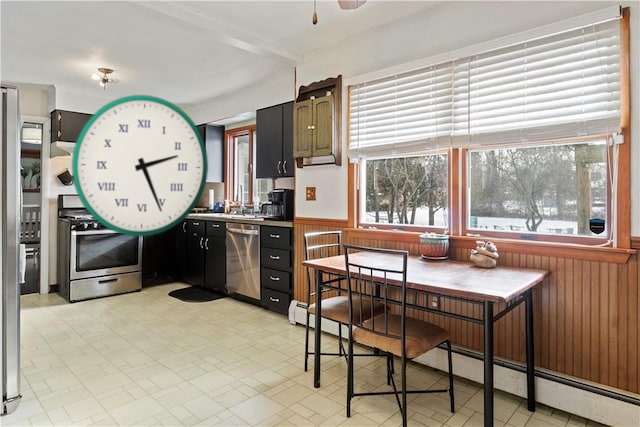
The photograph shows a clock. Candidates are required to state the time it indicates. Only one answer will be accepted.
2:26
